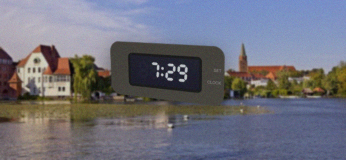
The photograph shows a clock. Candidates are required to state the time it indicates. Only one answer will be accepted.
7:29
